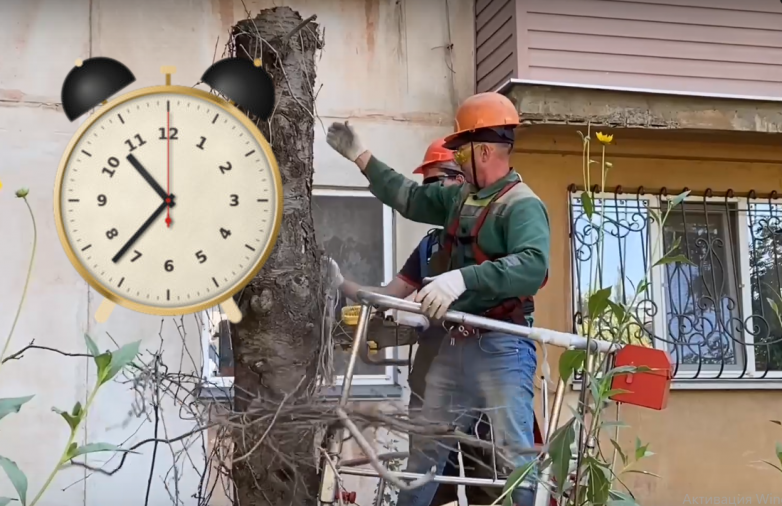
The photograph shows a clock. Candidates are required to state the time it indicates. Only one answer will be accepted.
10:37:00
